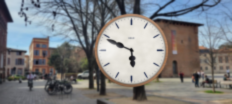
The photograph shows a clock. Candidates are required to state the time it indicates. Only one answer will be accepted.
5:49
